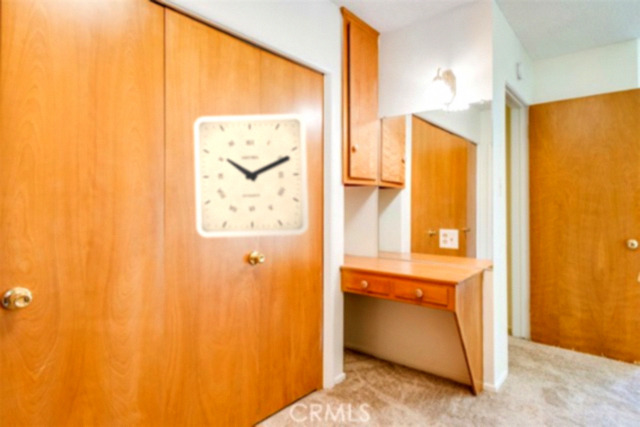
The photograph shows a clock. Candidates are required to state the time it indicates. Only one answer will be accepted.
10:11
